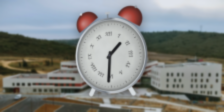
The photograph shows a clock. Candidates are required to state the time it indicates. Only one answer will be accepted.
1:31
